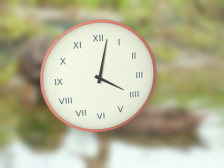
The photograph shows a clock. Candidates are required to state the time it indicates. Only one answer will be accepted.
4:02
